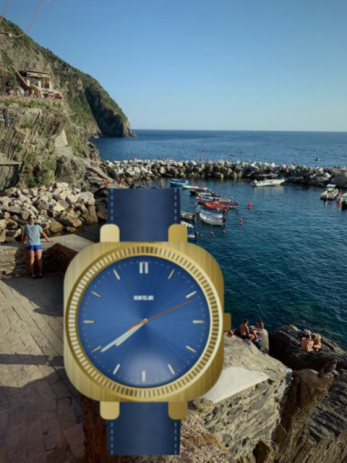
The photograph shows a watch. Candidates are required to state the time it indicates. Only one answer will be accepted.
7:39:11
